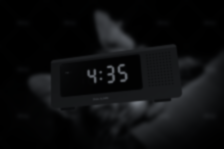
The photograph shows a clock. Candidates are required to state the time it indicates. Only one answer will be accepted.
4:35
